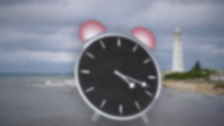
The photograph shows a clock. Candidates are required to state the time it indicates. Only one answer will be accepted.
4:18
